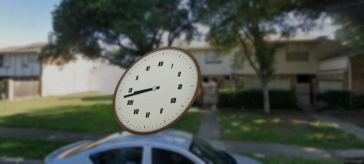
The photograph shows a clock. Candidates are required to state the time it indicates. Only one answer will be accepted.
8:43
